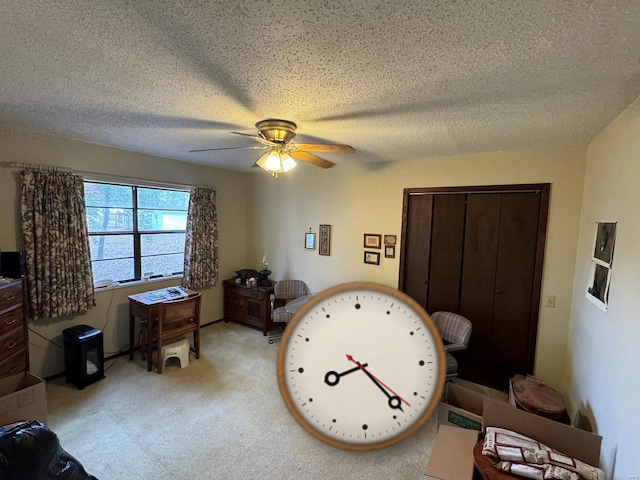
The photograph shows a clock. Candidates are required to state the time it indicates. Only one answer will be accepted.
8:23:22
